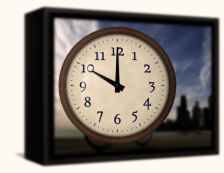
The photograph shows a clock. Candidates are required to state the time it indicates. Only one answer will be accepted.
10:00
